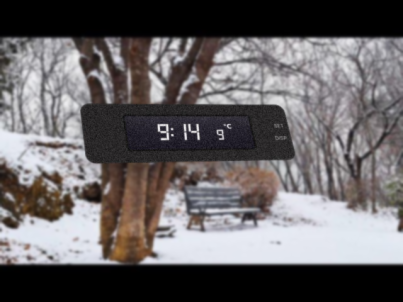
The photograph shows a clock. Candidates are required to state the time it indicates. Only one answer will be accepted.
9:14
